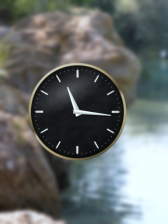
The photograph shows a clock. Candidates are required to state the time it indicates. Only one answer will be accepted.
11:16
